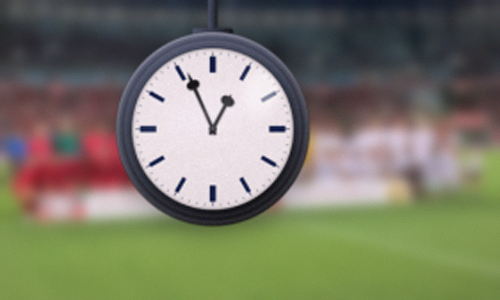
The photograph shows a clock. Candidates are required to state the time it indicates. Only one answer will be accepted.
12:56
